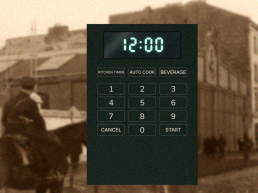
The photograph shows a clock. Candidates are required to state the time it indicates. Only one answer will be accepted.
12:00
